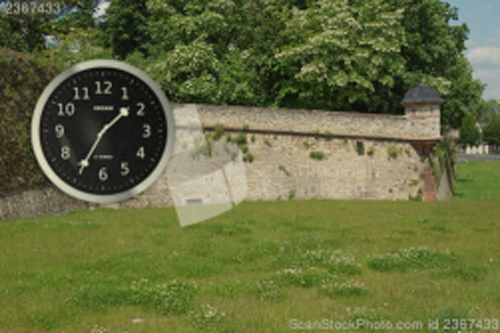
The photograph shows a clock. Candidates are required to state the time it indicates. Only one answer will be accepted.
1:35
